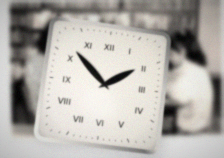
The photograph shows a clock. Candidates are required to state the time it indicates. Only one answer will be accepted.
1:52
